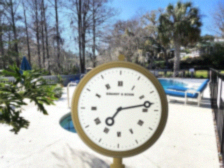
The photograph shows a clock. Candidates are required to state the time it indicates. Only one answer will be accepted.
7:13
